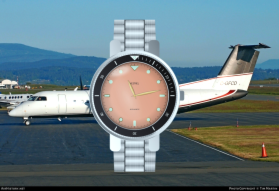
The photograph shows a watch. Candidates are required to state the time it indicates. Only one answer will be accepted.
11:13
